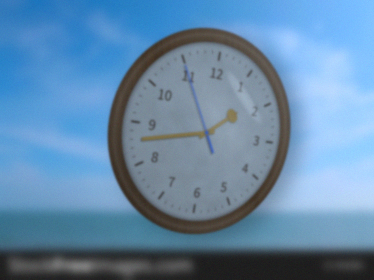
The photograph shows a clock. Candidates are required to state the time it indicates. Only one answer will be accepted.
1:42:55
